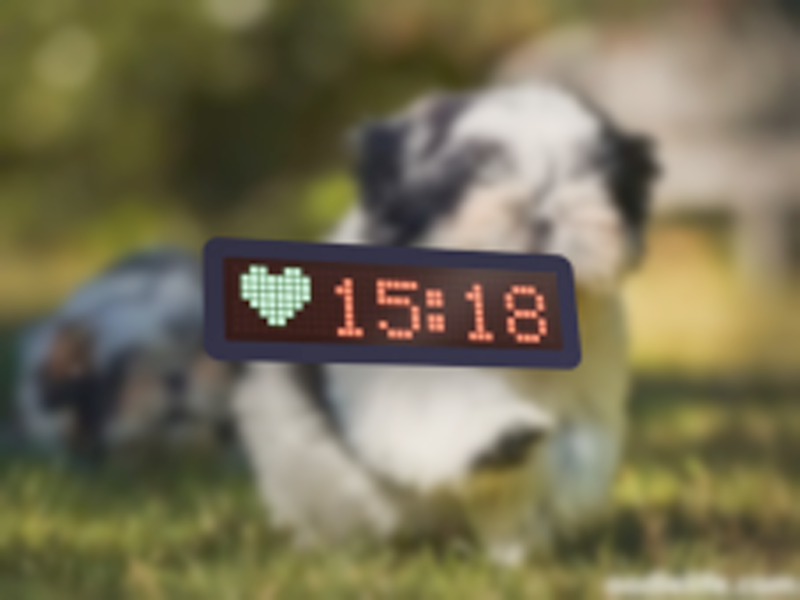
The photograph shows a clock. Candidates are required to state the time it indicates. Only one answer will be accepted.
15:18
